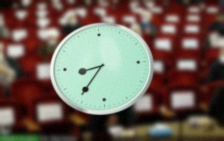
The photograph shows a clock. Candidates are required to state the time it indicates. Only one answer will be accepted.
8:36
